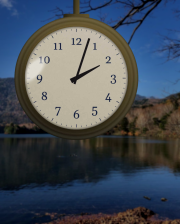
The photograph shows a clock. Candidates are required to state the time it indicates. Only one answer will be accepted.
2:03
